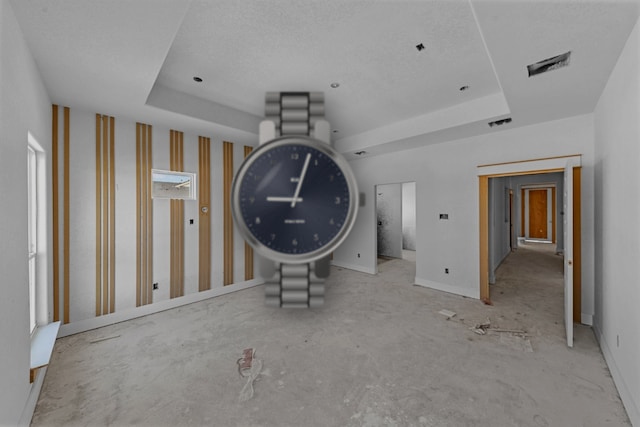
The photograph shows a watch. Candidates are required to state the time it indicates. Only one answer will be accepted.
9:03
